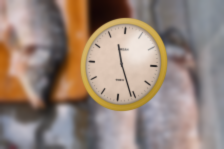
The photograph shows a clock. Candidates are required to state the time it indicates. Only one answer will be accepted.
11:26
